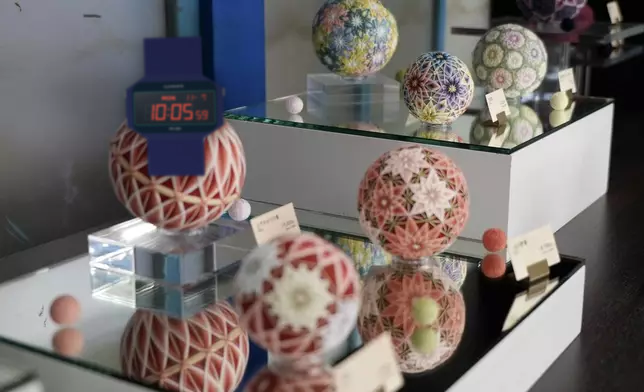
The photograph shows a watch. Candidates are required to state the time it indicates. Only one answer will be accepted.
10:05
